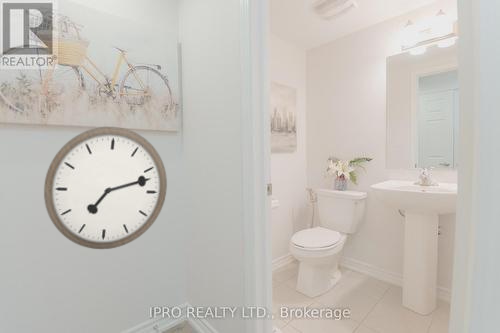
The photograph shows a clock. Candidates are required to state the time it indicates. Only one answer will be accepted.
7:12
